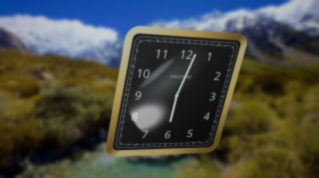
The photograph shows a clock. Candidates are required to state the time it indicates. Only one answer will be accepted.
6:02
